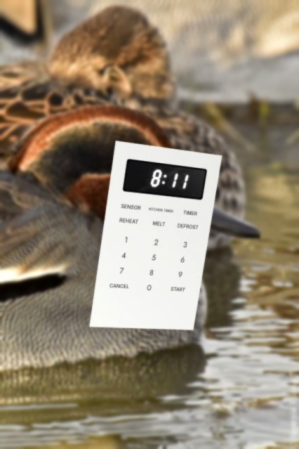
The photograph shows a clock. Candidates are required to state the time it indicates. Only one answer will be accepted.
8:11
